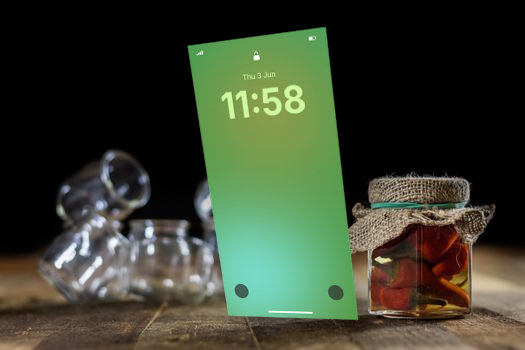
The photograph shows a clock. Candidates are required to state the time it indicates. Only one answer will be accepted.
11:58
